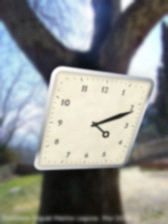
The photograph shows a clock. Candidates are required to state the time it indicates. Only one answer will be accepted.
4:11
